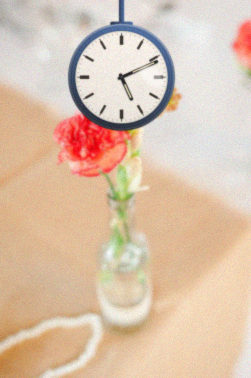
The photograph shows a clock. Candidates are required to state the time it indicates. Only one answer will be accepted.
5:11
